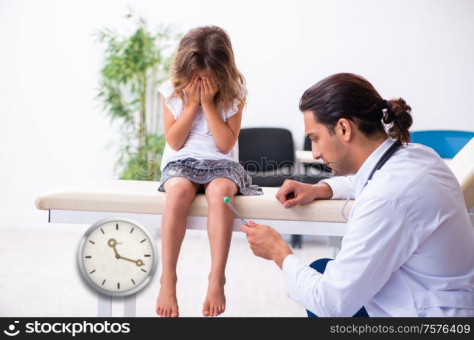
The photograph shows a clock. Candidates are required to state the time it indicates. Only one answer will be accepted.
11:18
